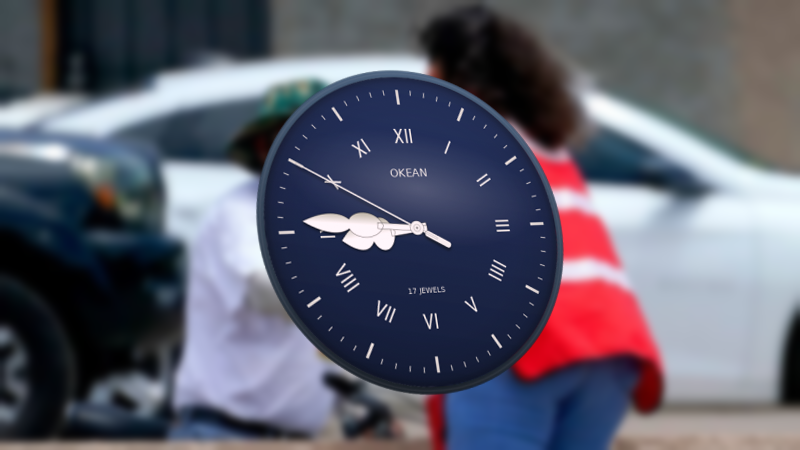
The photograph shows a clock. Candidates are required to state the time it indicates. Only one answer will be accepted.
8:45:50
